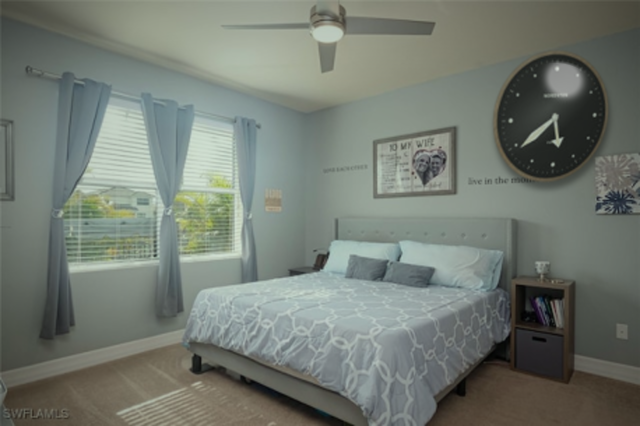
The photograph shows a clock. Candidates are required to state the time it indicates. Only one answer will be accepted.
5:39
